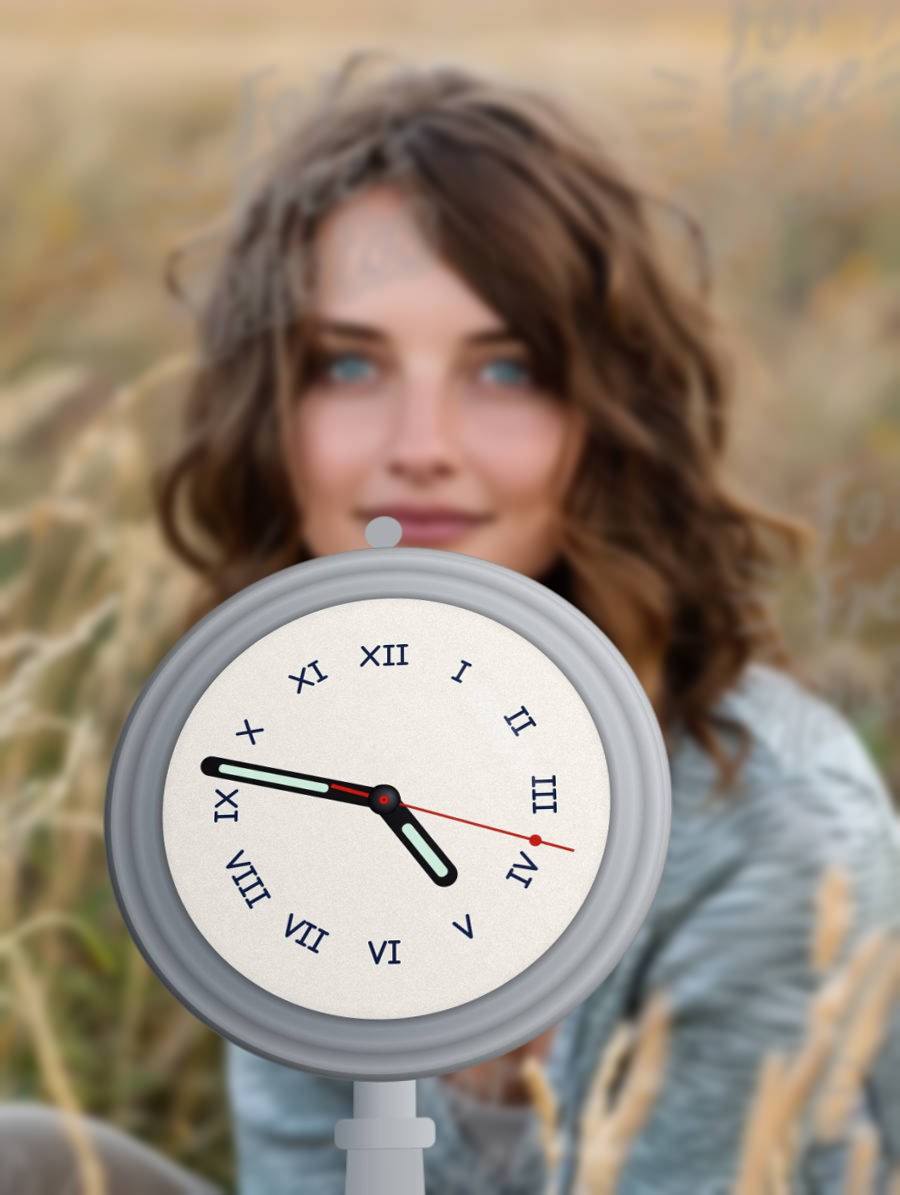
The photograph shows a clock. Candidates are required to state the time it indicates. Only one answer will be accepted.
4:47:18
